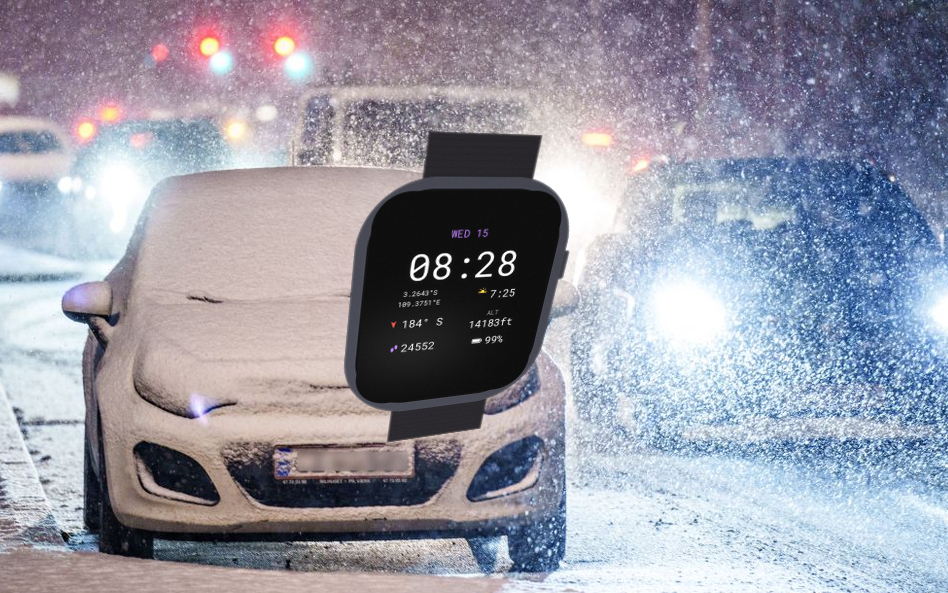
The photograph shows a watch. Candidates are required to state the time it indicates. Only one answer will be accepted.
8:28
